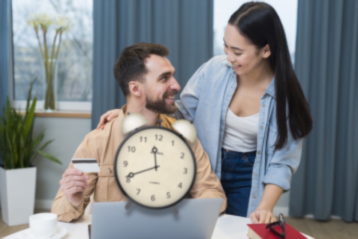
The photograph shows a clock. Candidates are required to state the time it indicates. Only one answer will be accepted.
11:41
